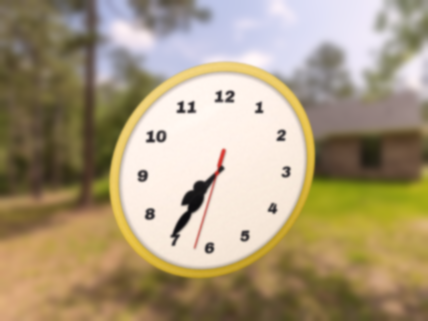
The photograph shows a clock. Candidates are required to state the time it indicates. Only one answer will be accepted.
7:35:32
